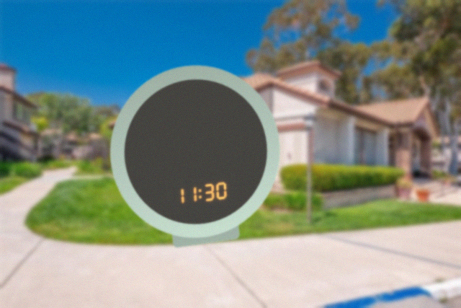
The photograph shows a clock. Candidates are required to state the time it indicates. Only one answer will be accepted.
11:30
